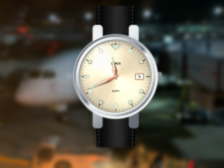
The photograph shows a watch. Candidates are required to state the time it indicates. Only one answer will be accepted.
11:41
